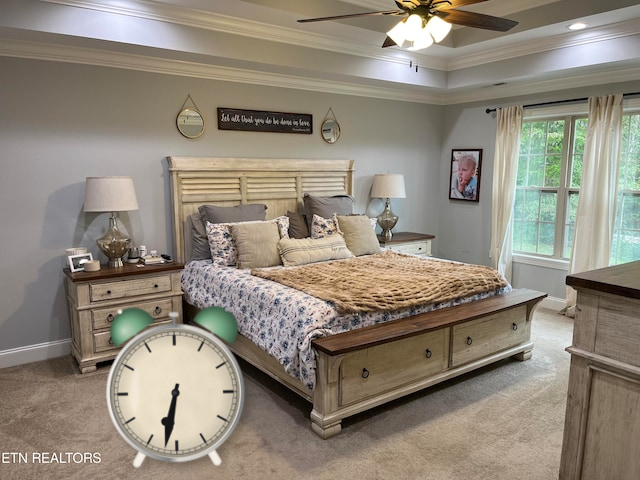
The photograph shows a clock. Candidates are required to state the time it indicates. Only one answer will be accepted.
6:32
